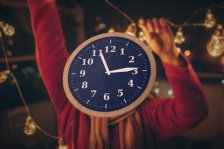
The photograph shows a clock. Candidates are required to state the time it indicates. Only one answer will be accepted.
11:14
